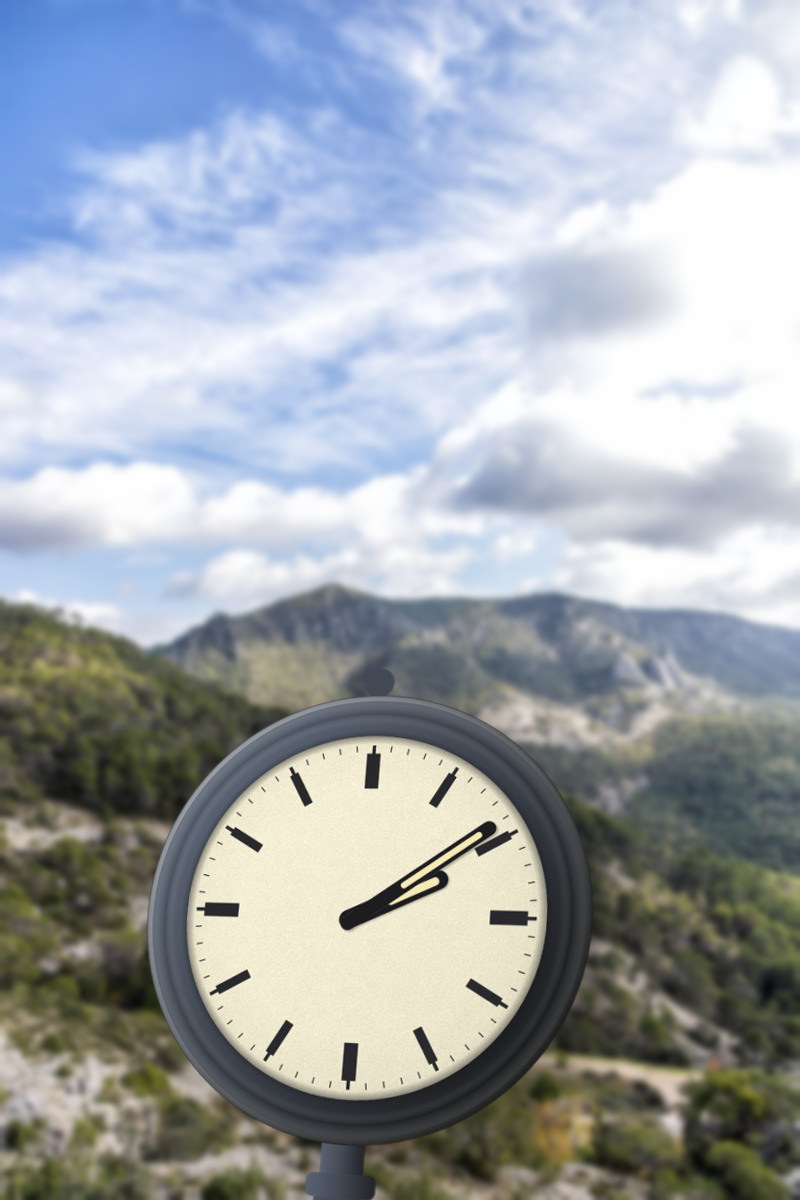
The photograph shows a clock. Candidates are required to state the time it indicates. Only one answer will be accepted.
2:09
